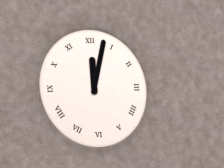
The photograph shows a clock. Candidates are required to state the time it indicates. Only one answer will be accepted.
12:03
